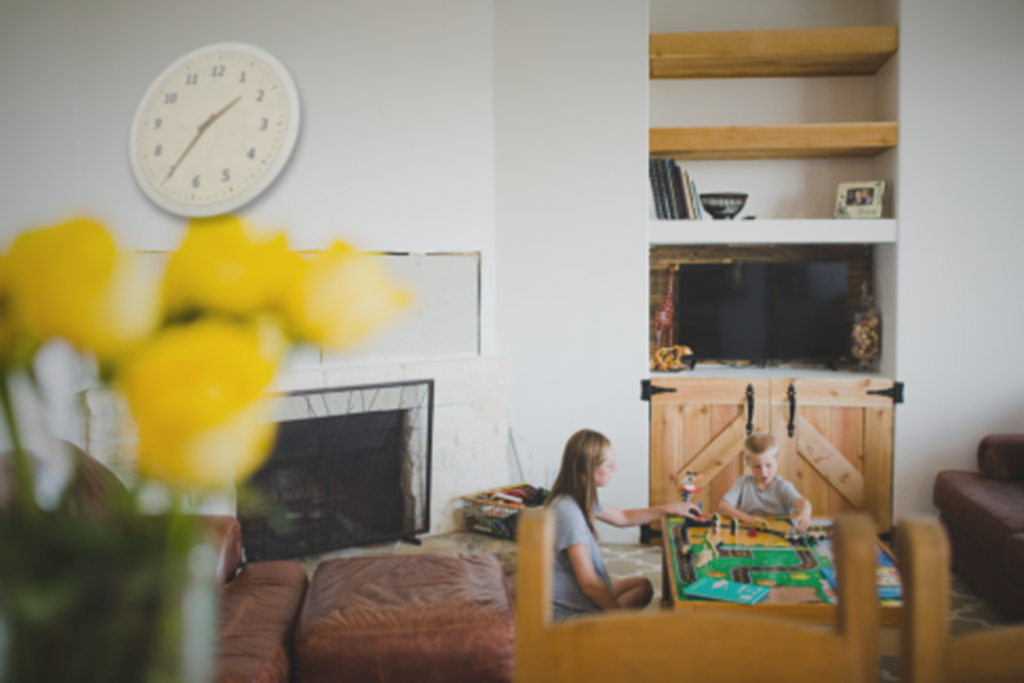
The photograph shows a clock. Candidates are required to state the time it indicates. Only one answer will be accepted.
1:35
